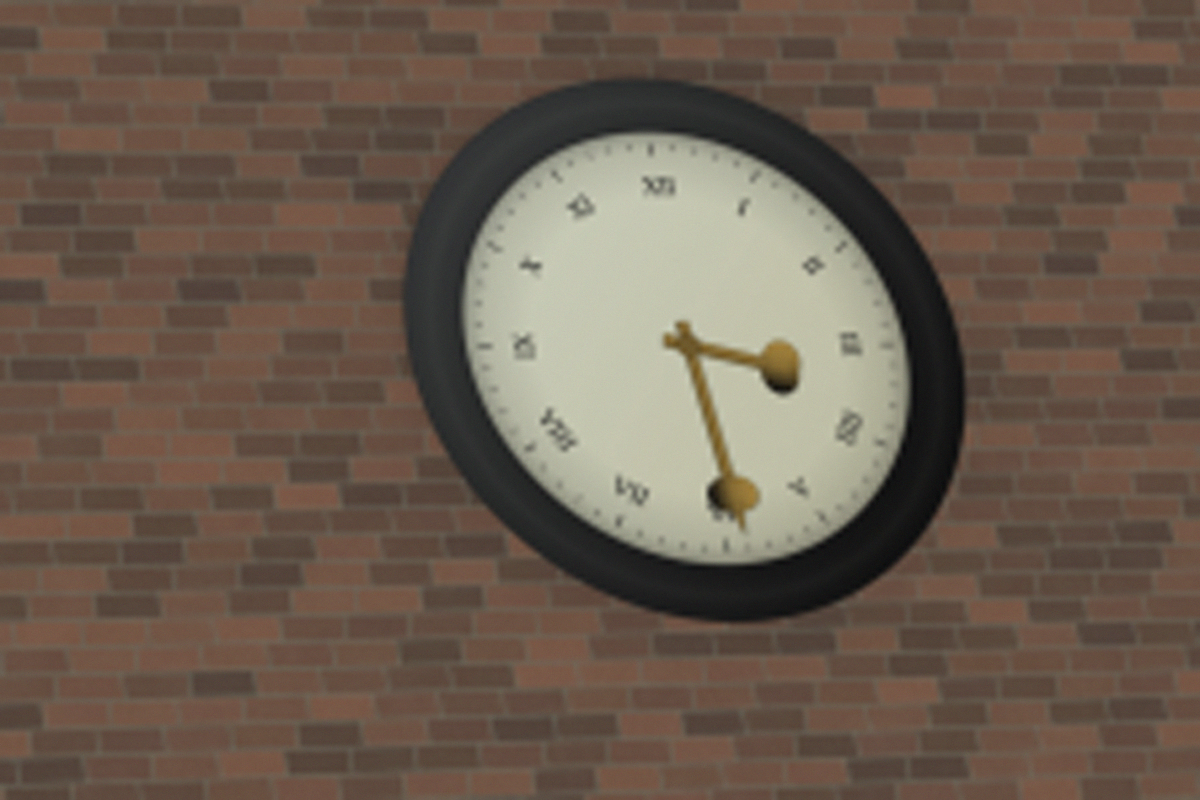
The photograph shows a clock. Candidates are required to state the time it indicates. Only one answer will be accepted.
3:29
